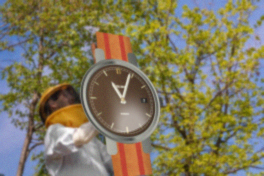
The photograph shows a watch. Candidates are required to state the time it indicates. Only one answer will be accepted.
11:04
